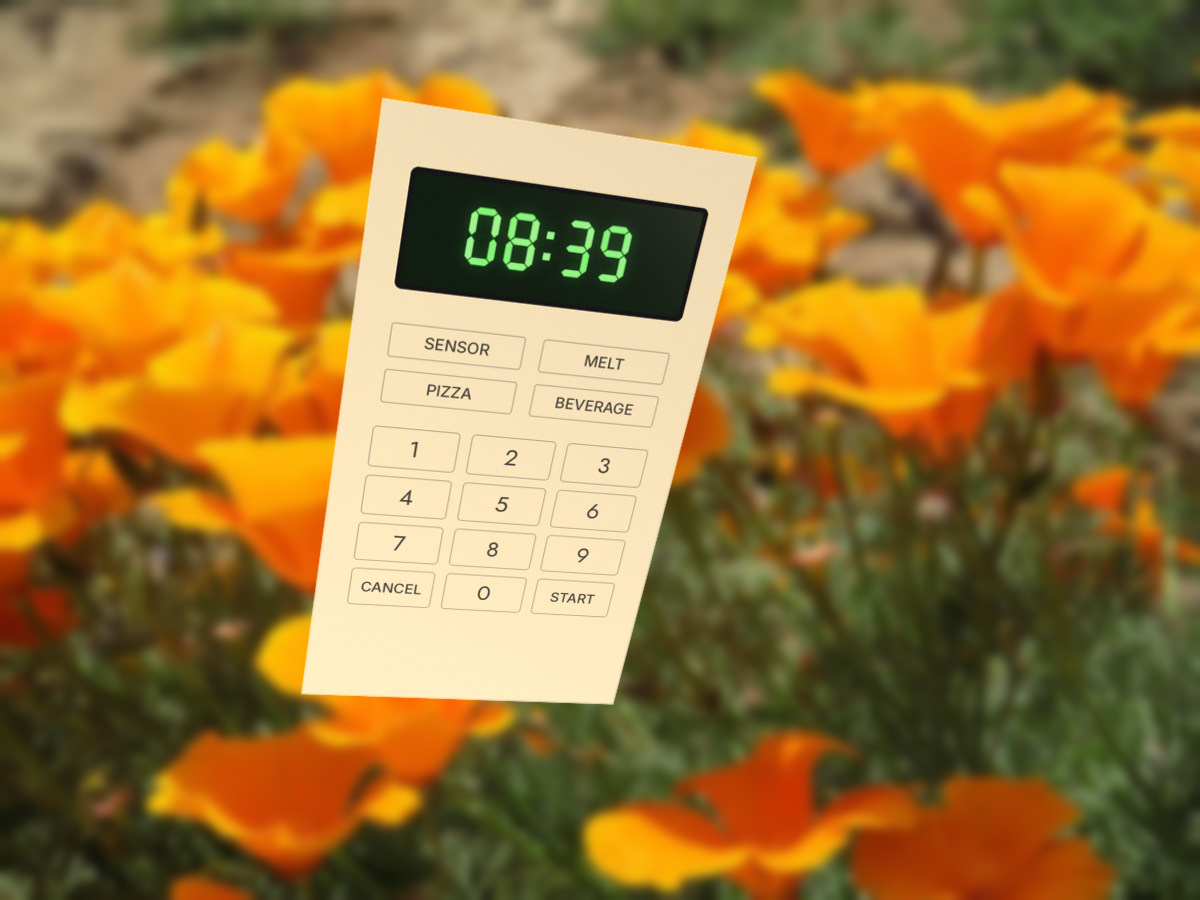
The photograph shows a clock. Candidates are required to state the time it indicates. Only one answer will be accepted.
8:39
